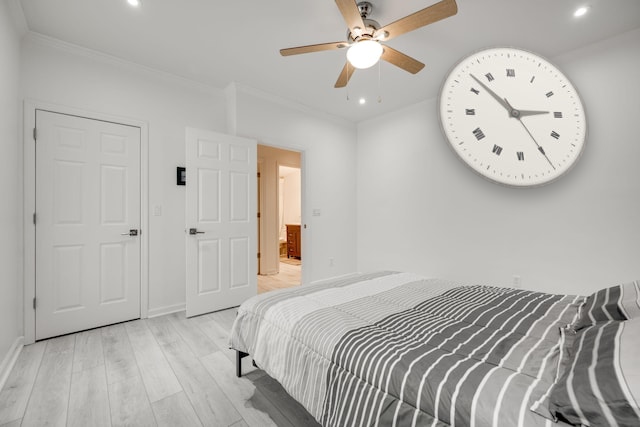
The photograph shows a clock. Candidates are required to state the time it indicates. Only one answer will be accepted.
2:52:25
